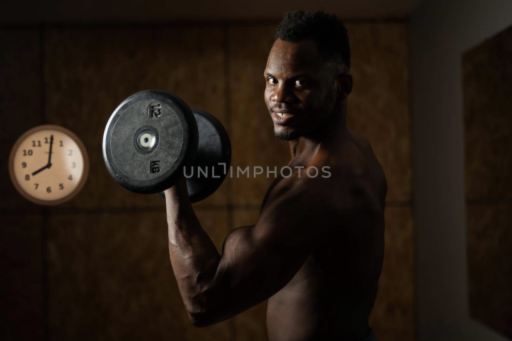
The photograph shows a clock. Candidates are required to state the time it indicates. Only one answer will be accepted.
8:01
